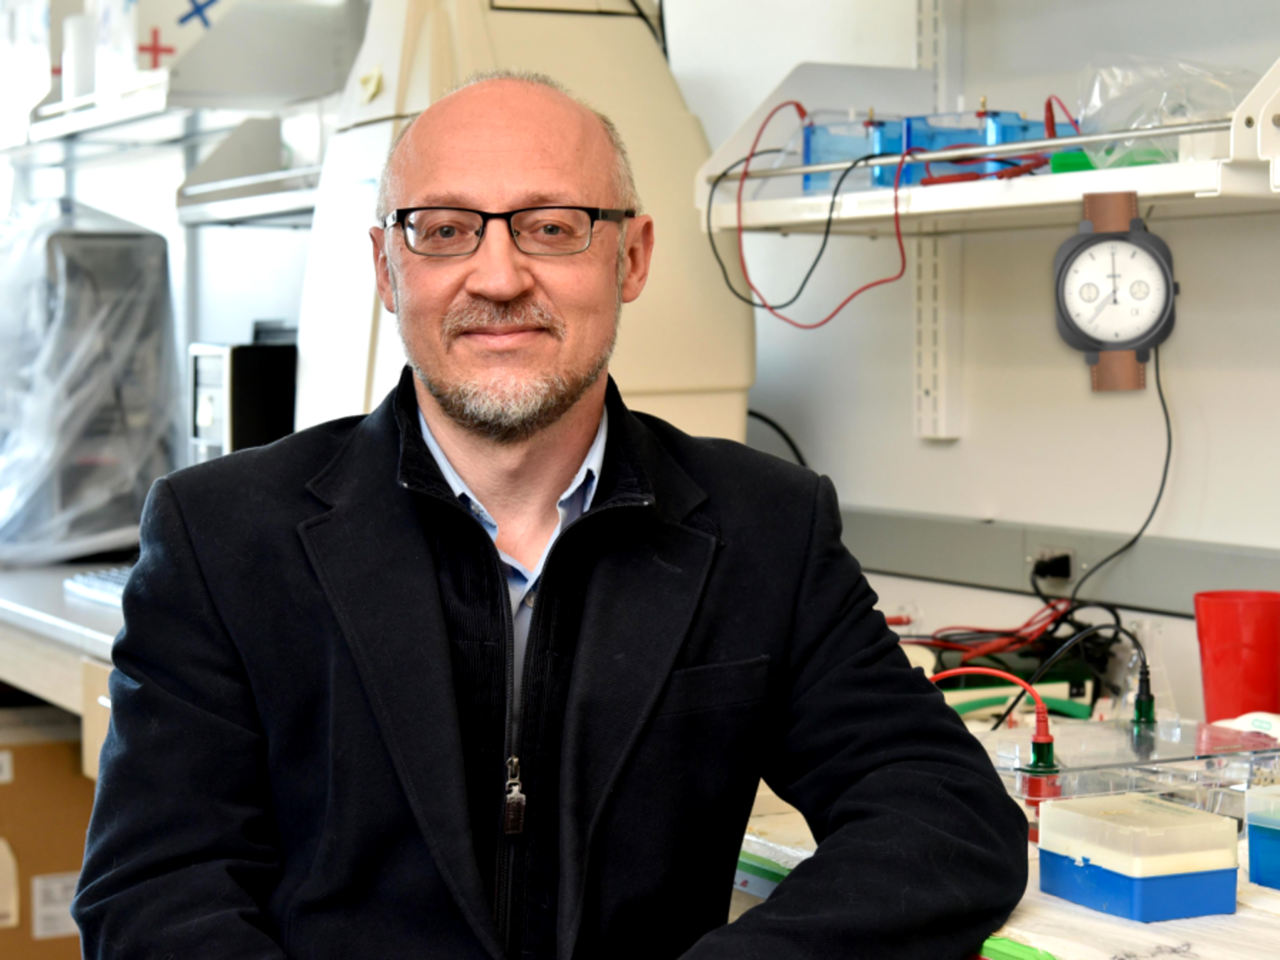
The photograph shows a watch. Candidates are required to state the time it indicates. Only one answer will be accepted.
7:37
